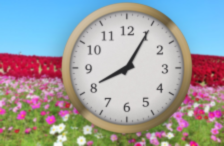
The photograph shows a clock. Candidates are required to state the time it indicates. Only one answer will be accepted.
8:05
